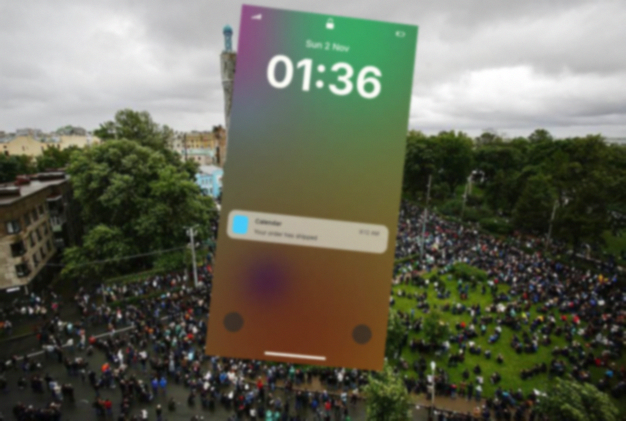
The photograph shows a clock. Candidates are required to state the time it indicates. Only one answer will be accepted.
1:36
